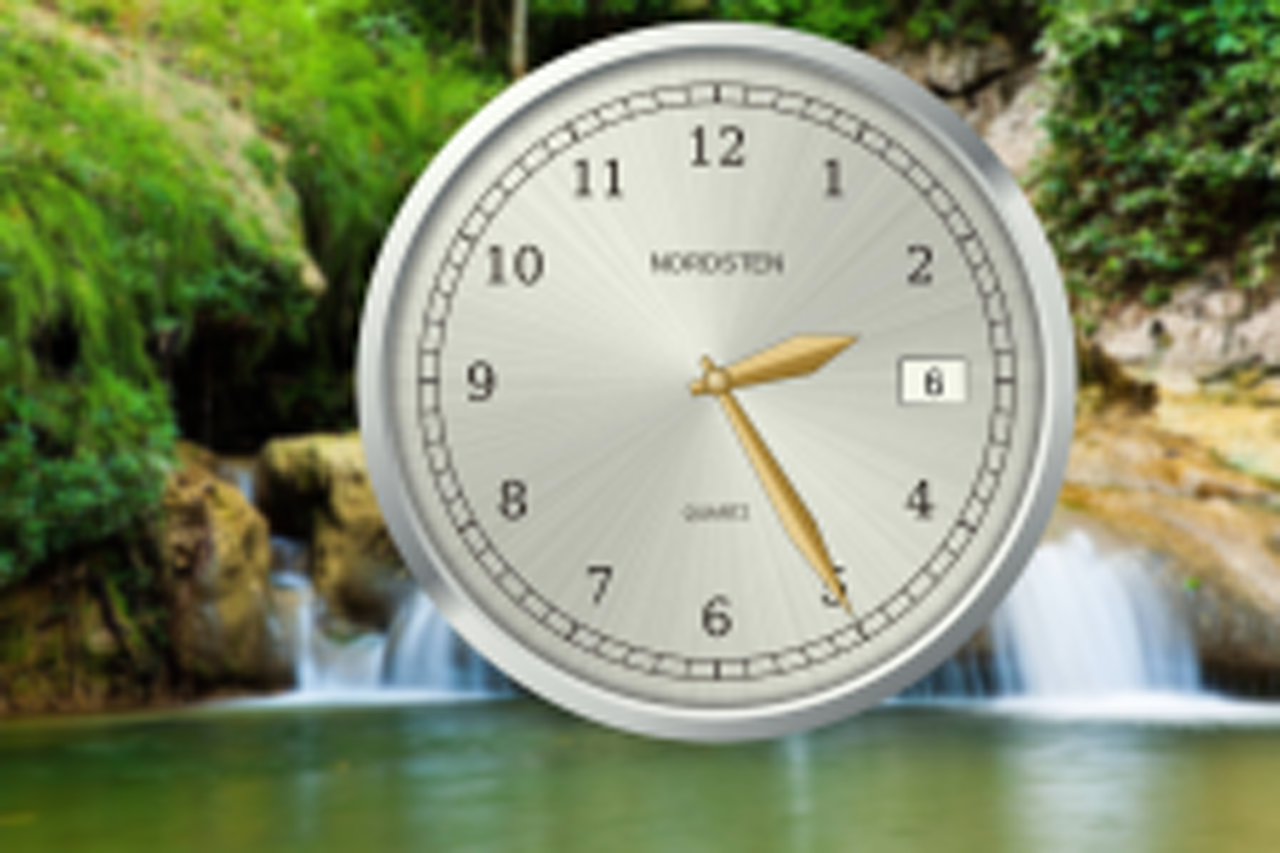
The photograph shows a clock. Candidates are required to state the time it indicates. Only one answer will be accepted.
2:25
